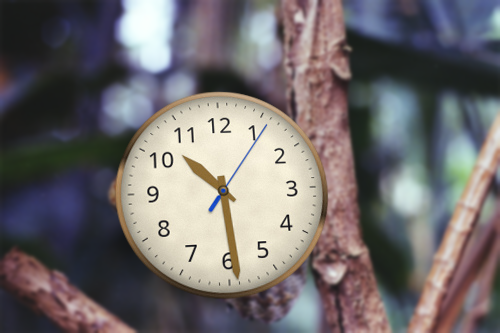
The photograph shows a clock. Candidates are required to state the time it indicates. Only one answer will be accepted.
10:29:06
